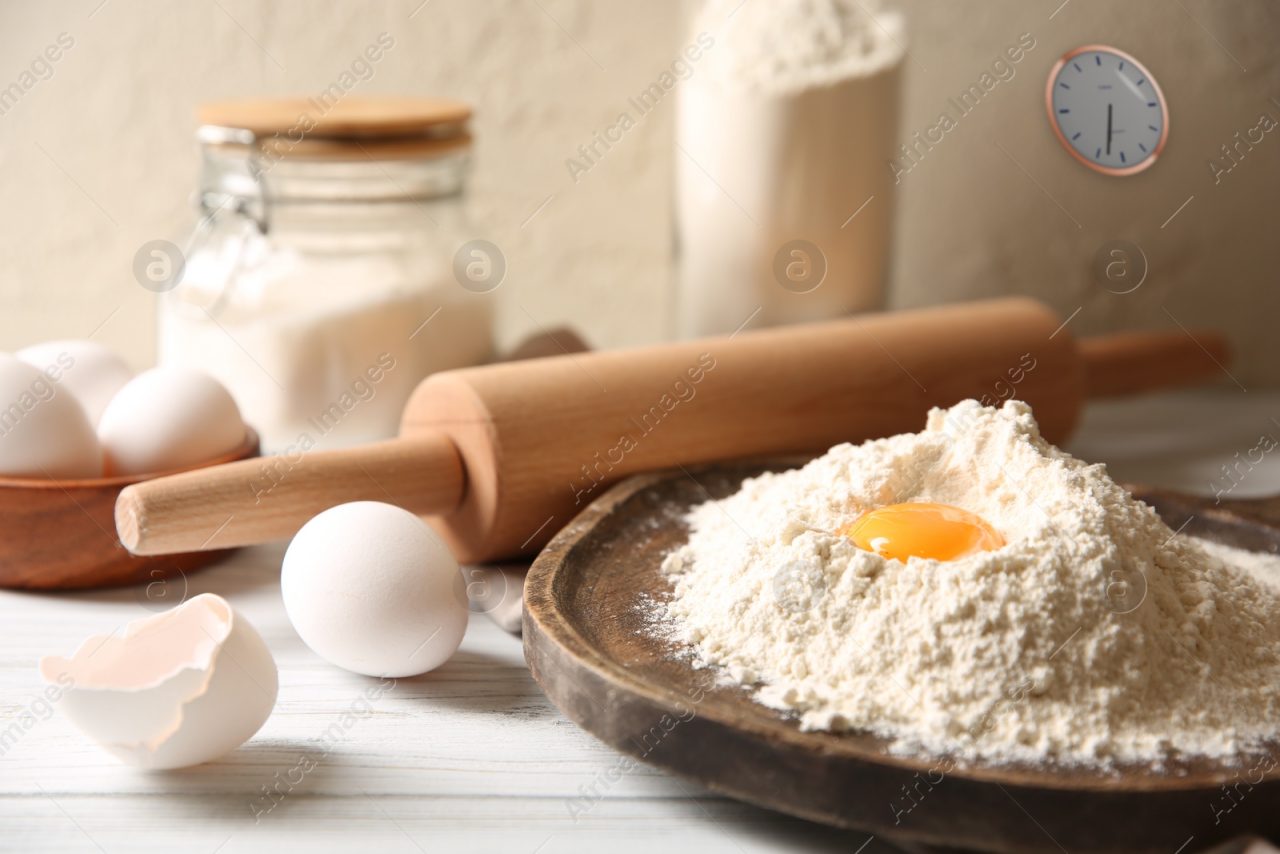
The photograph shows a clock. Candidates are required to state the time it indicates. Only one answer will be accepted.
6:33
